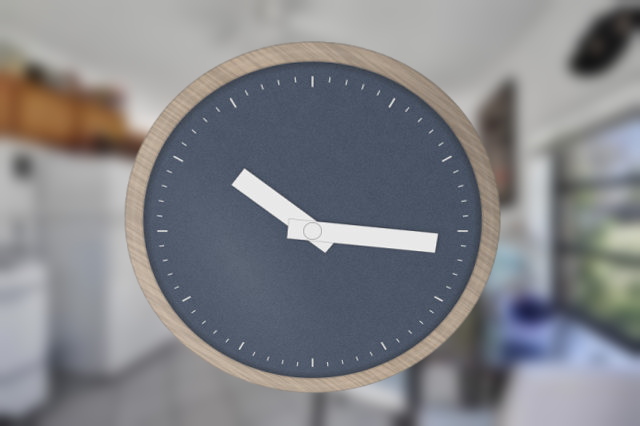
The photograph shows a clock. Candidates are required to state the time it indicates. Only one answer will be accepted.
10:16
